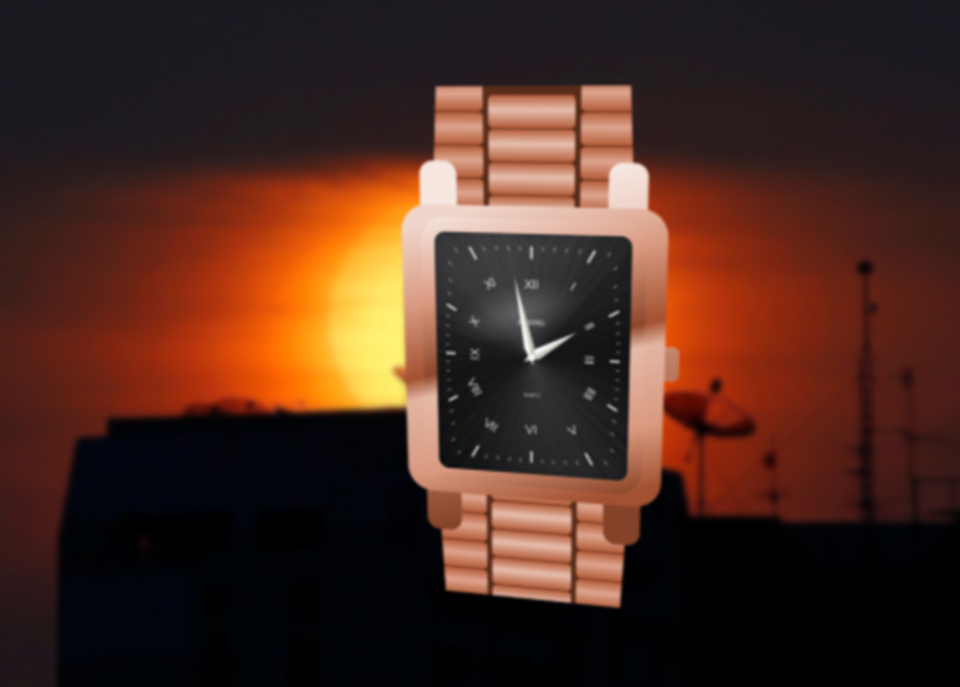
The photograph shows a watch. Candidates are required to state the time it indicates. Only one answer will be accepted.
1:58
